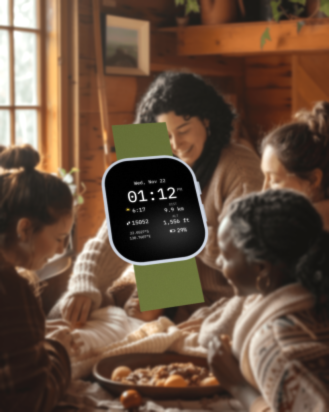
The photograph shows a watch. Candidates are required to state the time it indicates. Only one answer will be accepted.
1:12
